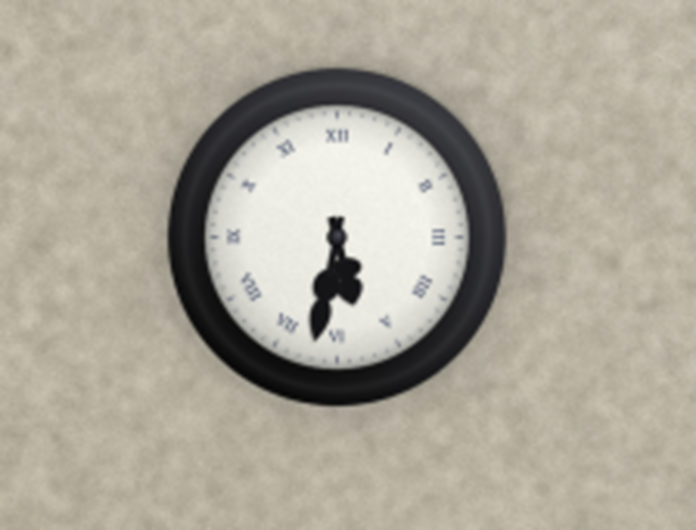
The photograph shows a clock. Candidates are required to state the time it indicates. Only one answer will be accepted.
5:32
